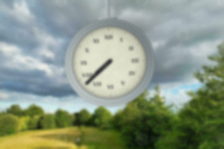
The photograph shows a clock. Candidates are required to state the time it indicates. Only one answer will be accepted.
7:38
